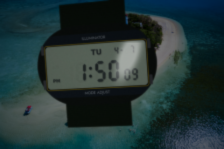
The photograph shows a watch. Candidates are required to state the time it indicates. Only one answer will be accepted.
1:50:09
